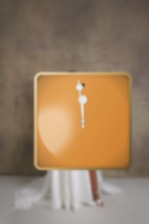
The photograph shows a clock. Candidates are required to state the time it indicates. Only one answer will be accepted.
11:59
